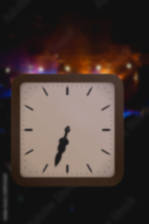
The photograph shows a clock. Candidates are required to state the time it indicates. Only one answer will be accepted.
6:33
